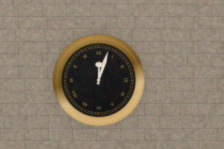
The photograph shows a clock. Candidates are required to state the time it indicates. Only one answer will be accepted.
12:03
